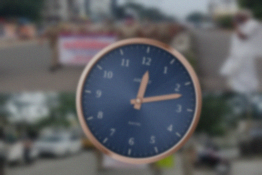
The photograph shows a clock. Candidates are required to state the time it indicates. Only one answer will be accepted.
12:12
